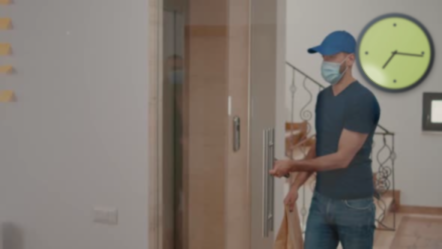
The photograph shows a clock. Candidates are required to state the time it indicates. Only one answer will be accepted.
7:16
